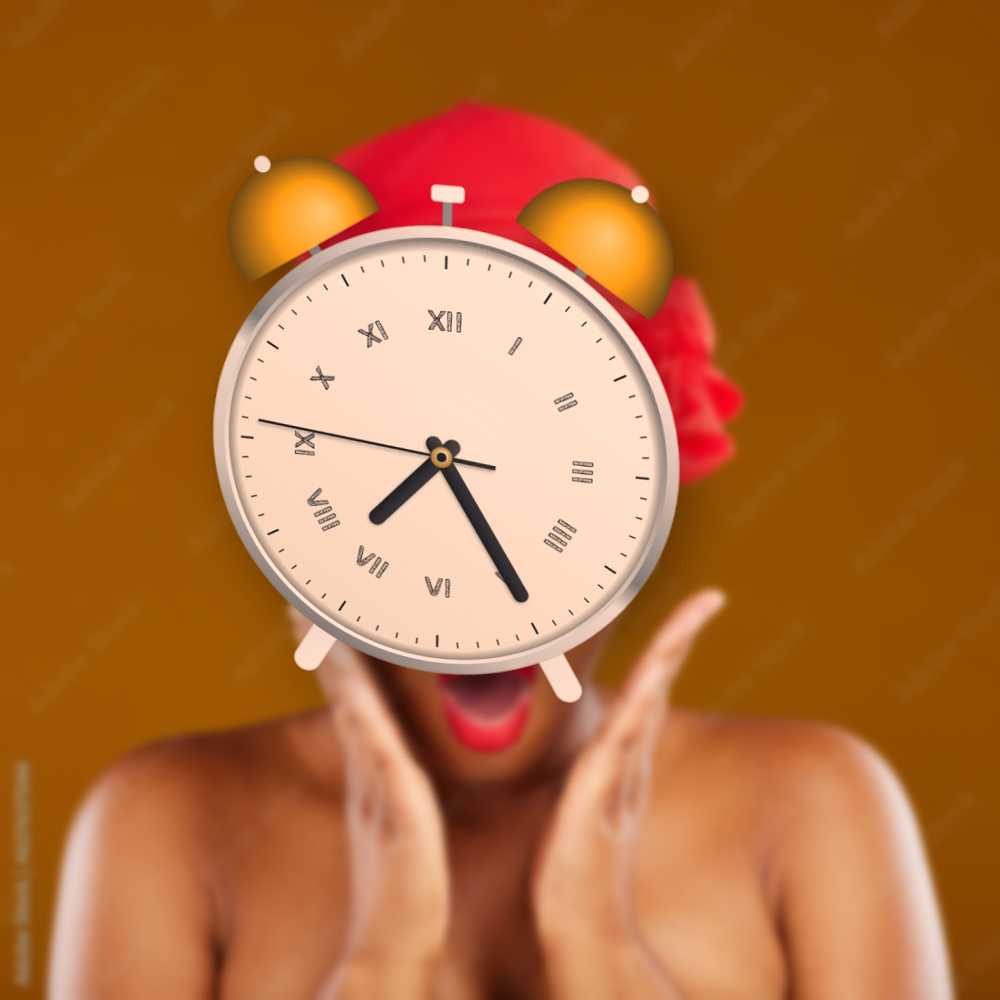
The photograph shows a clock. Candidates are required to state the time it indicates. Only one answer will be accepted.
7:24:46
